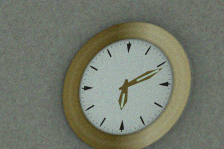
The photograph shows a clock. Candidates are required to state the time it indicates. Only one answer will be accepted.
6:11
